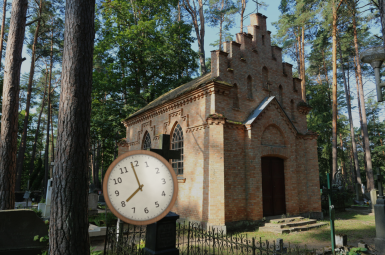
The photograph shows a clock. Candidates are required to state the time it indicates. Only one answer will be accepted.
7:59
